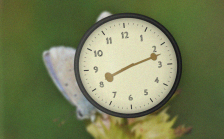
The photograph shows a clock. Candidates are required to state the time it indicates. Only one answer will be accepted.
8:12
